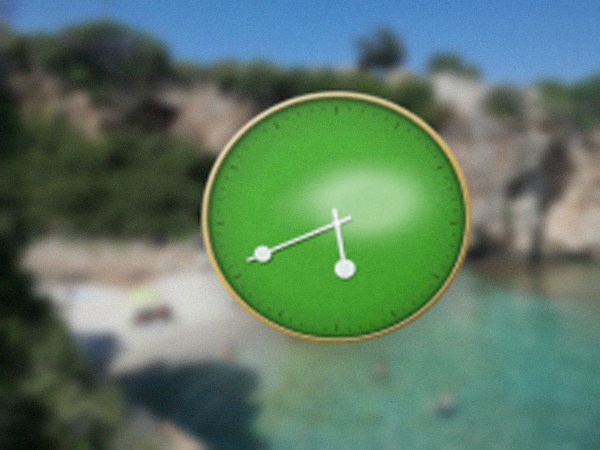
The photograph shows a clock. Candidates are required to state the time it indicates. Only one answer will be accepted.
5:41
